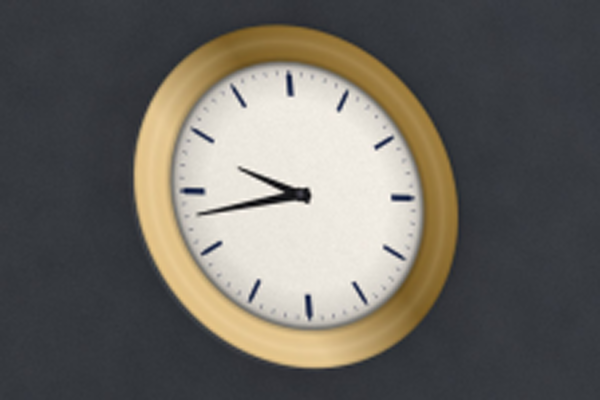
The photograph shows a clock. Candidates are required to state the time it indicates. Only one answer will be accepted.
9:43
